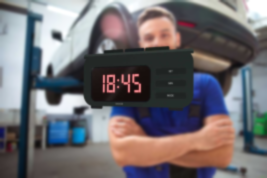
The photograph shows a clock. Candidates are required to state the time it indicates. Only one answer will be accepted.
18:45
